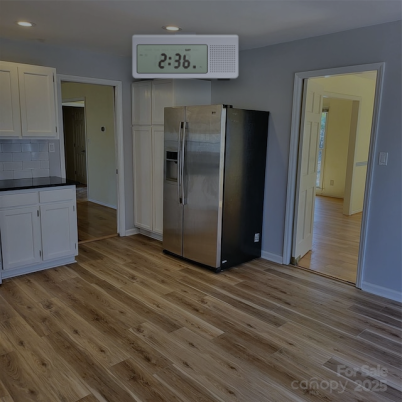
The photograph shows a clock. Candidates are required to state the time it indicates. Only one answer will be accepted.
2:36
